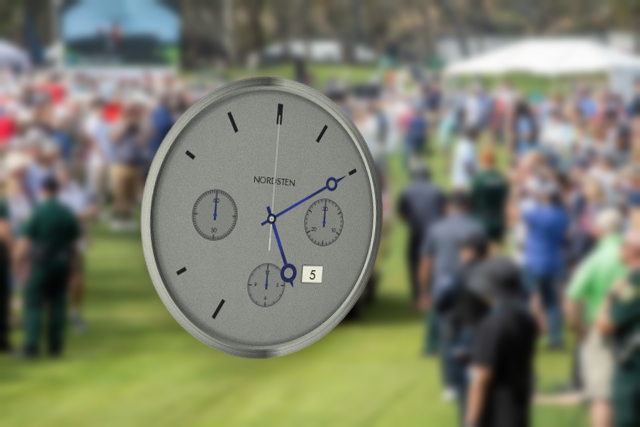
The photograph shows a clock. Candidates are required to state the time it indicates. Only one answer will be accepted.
5:10
